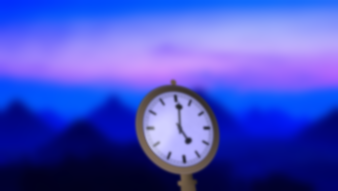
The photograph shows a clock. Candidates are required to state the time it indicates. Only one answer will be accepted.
5:01
